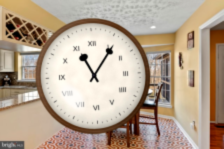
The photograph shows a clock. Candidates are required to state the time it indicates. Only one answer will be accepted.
11:06
